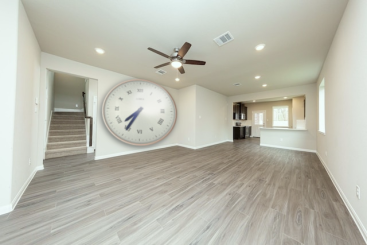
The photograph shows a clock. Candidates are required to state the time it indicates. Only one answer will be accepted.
7:35
